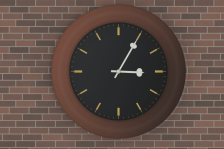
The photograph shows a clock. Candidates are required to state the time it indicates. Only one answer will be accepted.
3:05
